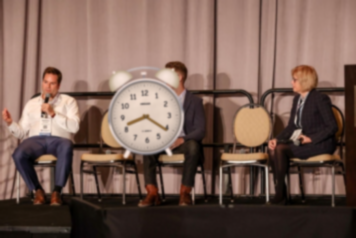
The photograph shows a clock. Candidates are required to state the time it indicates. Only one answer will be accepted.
8:21
